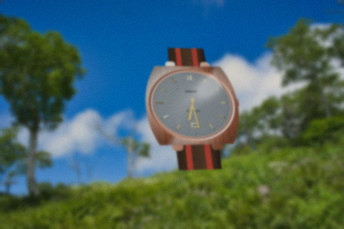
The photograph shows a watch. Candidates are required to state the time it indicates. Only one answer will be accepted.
6:29
